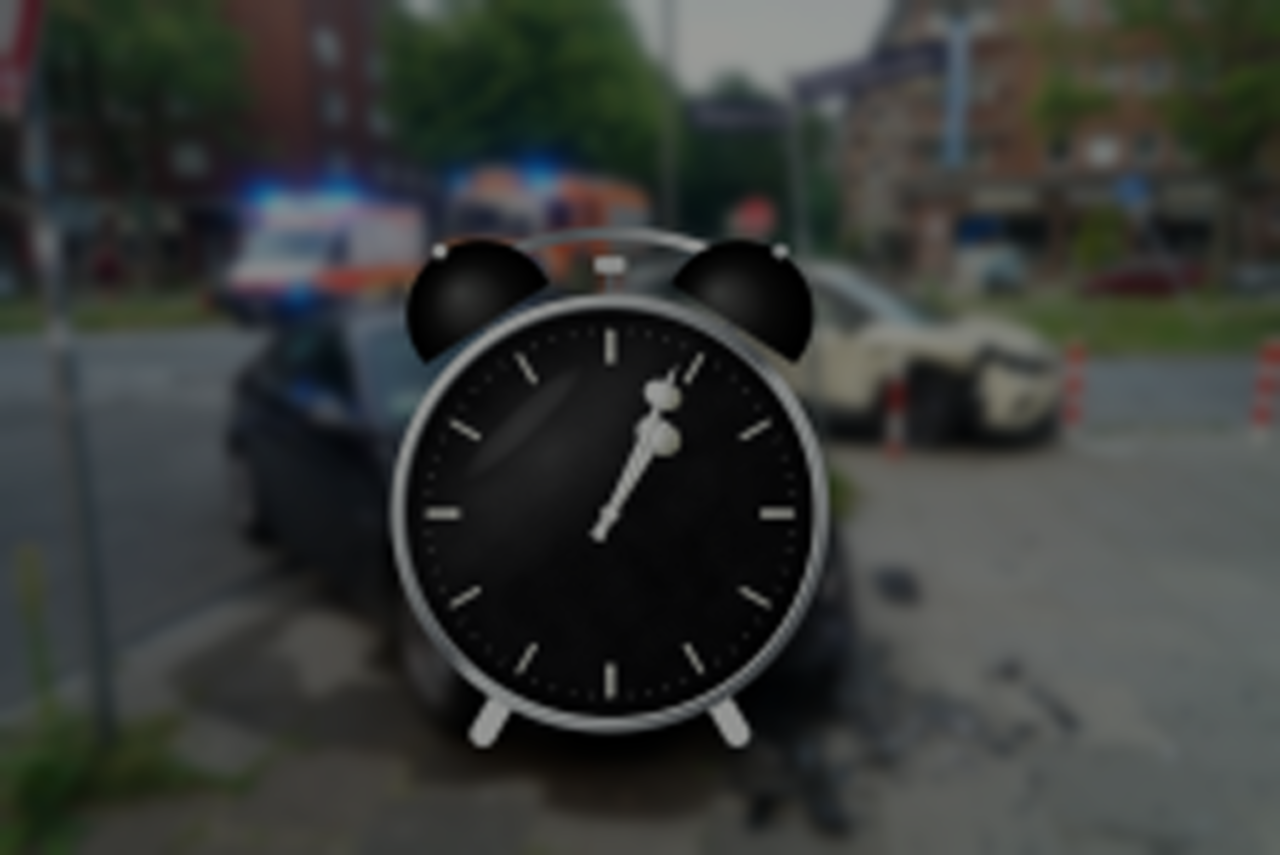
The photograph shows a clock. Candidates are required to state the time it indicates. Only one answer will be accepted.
1:04
